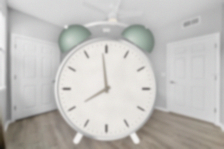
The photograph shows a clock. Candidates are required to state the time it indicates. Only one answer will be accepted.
7:59
